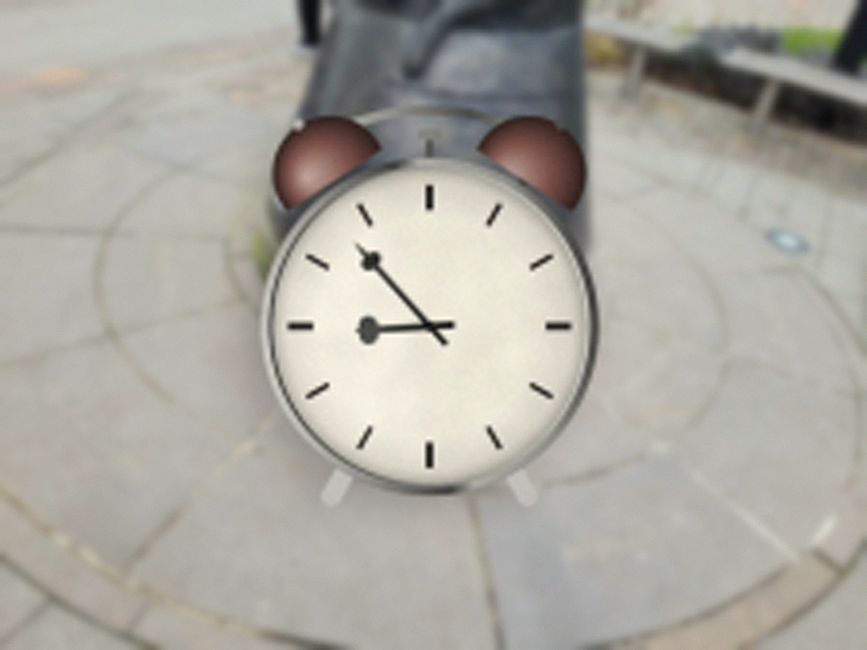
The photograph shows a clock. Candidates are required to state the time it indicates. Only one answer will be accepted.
8:53
